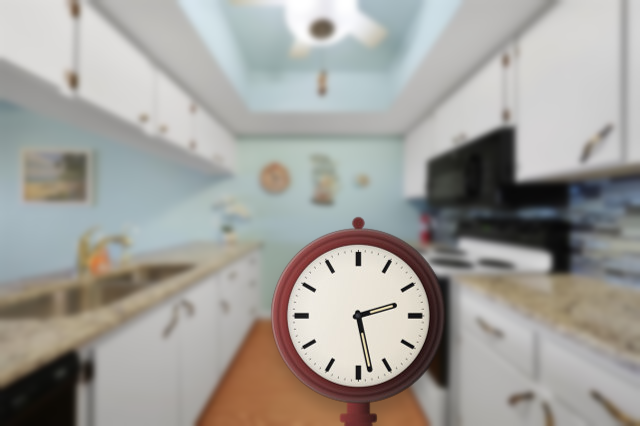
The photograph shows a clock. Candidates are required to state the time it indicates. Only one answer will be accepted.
2:28
